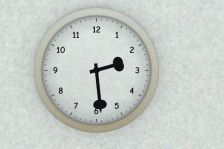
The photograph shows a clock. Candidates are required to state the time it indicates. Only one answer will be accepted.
2:29
